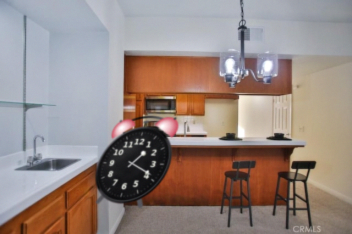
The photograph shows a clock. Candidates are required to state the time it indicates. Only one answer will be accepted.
1:19
